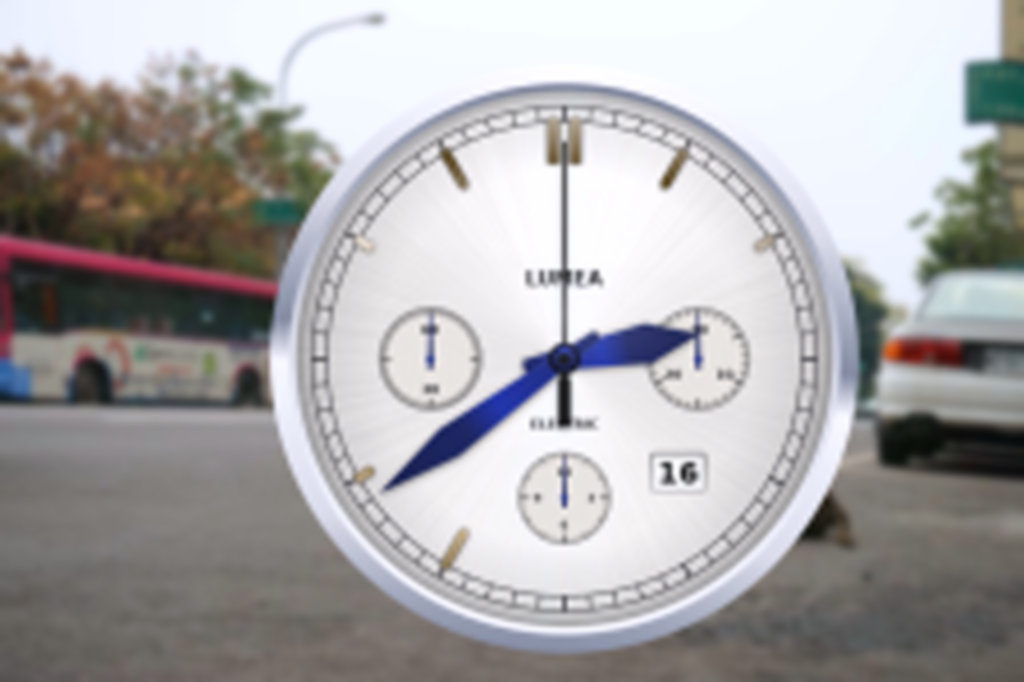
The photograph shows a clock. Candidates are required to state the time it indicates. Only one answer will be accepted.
2:39
